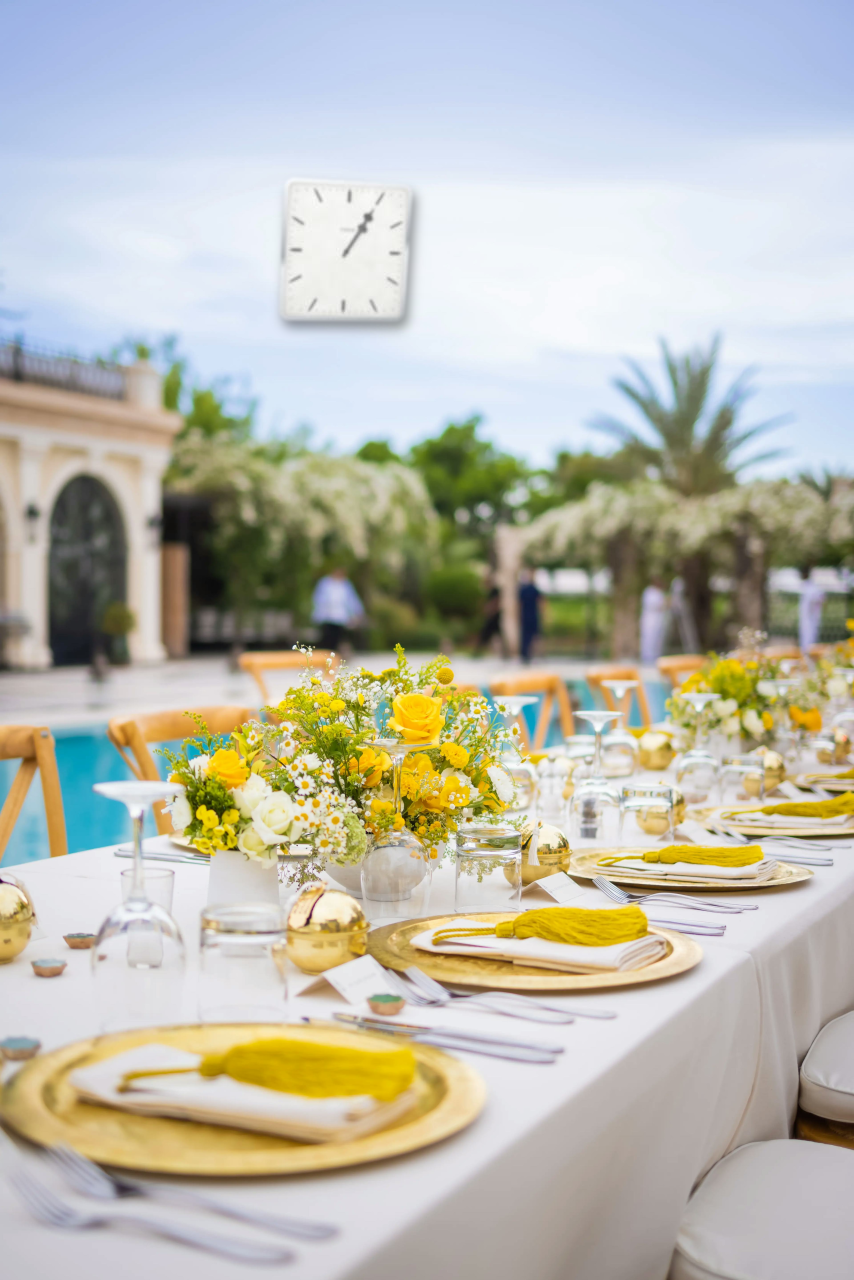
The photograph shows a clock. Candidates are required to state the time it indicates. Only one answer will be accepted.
1:05
